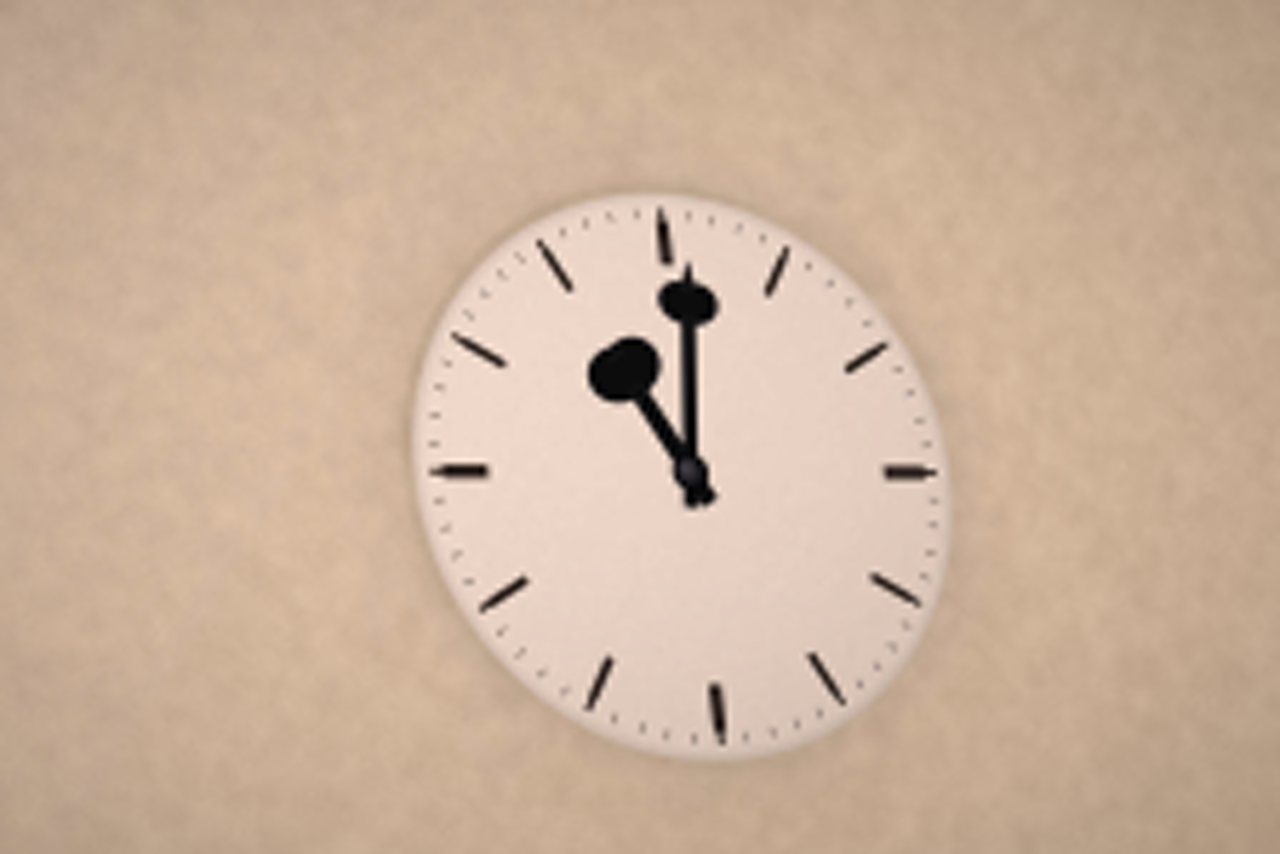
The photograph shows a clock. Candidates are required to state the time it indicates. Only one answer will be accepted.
11:01
